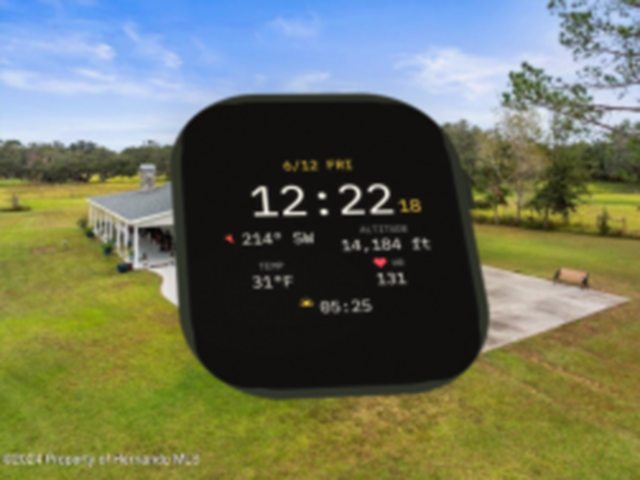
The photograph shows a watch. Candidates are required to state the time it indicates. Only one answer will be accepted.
12:22
